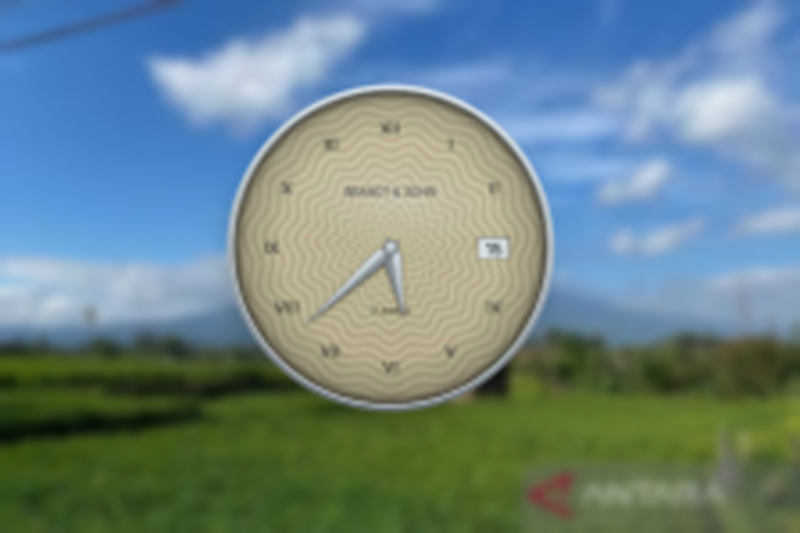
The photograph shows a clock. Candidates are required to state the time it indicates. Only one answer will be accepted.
5:38
